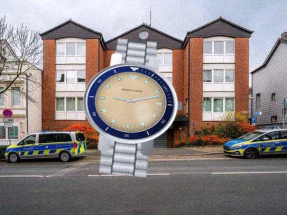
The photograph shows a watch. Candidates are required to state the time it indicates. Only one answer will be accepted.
9:12
